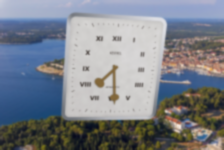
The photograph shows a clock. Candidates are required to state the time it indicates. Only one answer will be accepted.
7:29
